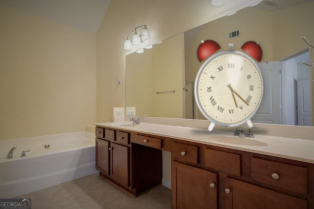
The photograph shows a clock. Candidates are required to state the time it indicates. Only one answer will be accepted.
5:22
